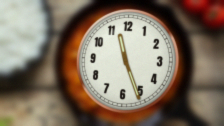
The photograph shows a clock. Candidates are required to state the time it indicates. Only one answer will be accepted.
11:26
